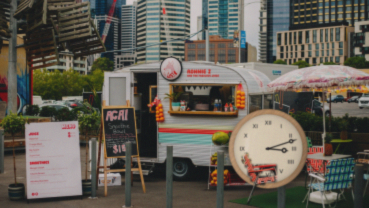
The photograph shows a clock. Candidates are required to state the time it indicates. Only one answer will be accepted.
3:12
